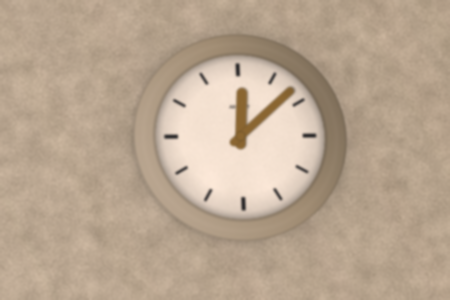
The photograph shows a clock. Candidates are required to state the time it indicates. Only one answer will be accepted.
12:08
